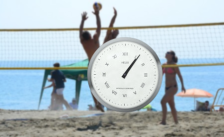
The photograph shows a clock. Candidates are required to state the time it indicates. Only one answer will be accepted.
1:06
